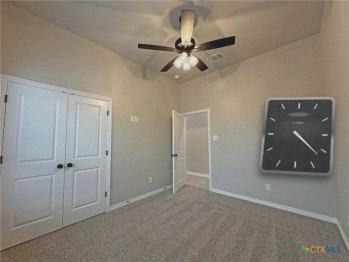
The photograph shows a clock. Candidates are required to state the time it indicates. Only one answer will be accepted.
4:22
